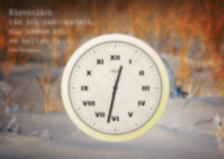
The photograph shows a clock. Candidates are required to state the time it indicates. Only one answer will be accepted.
12:32
